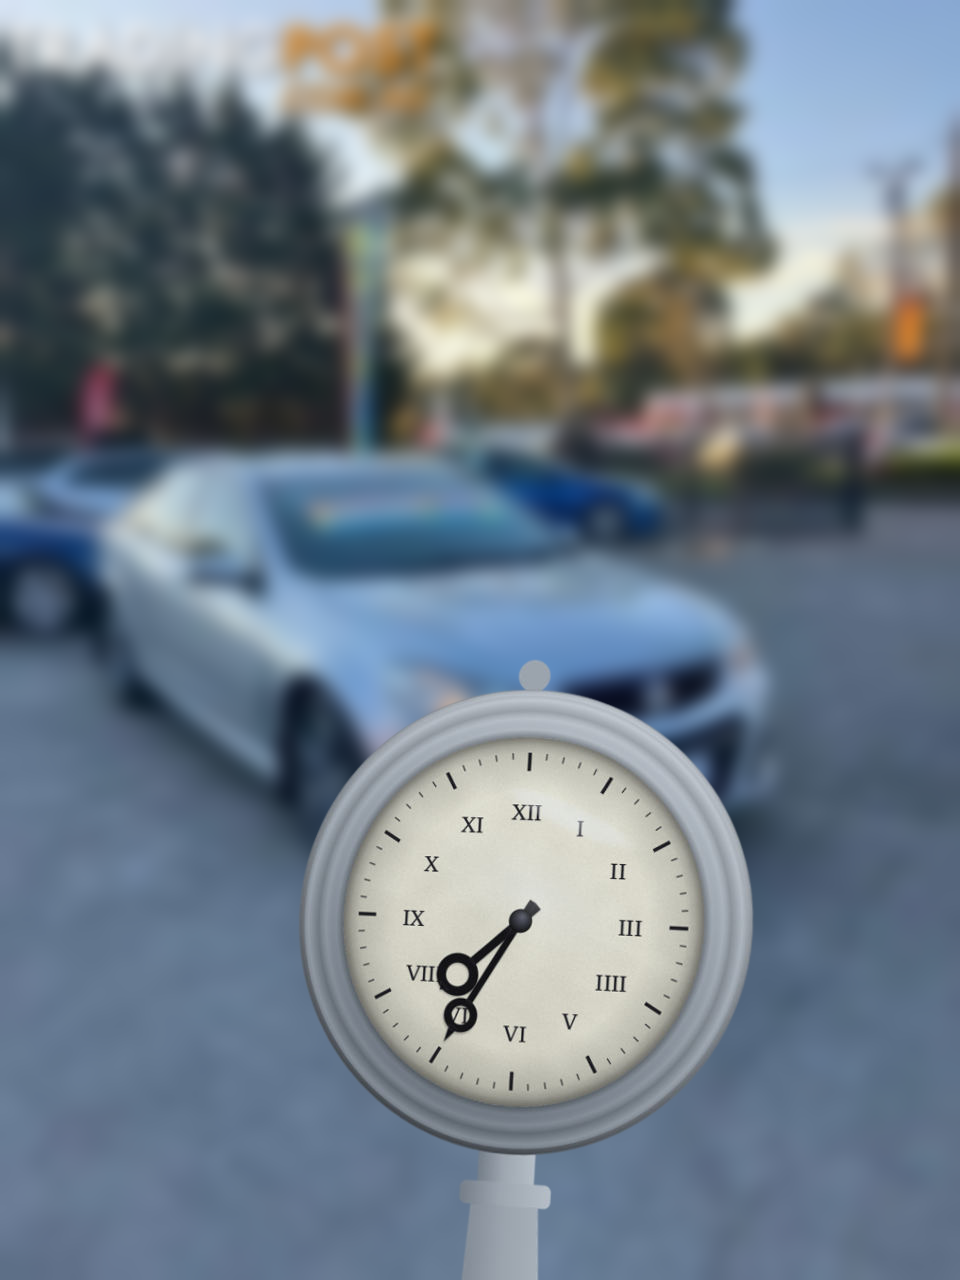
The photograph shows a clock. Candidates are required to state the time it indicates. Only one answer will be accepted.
7:35
